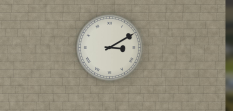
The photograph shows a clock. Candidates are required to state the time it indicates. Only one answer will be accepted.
3:10
